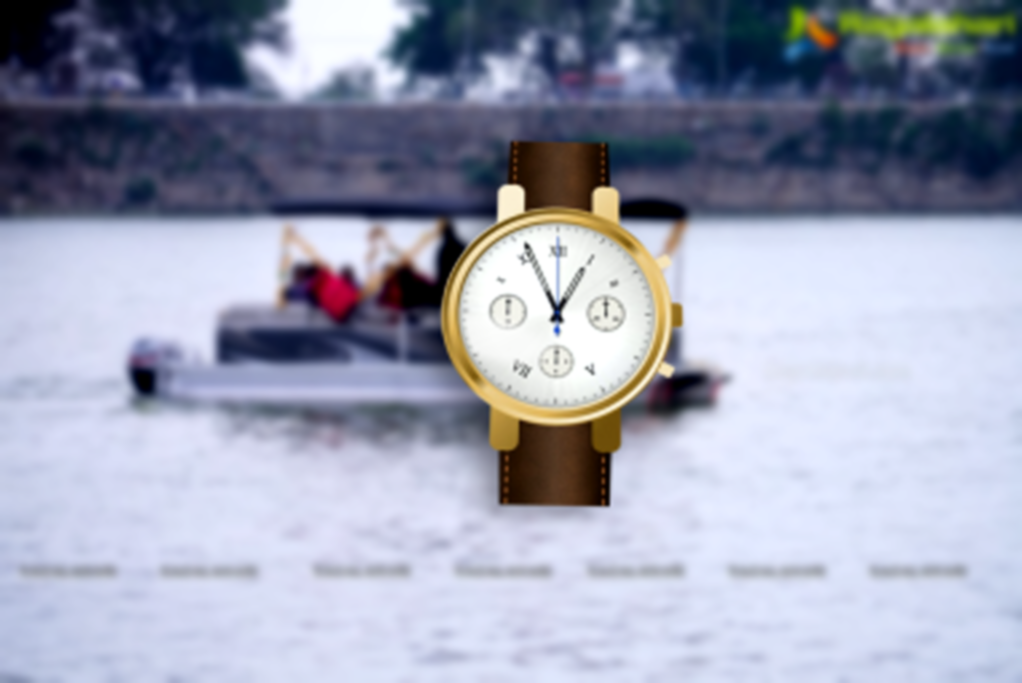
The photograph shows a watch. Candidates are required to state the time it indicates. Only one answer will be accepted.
12:56
